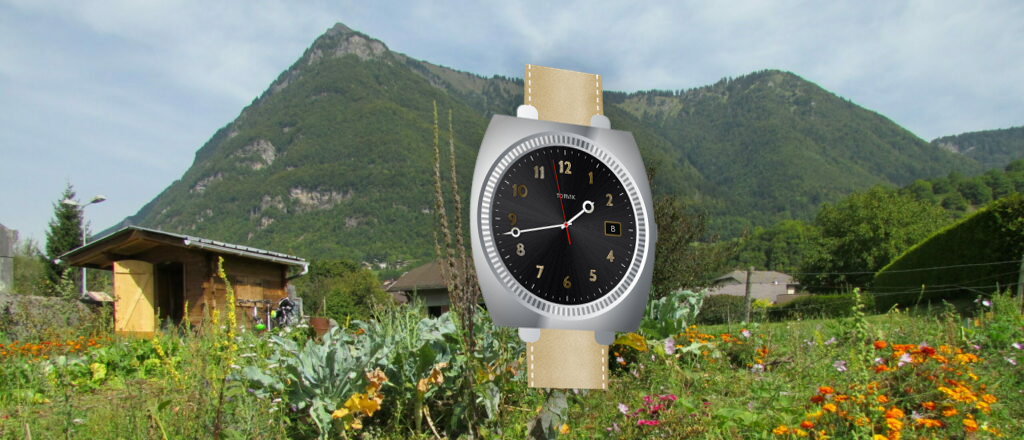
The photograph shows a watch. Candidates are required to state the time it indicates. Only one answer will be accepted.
1:42:58
